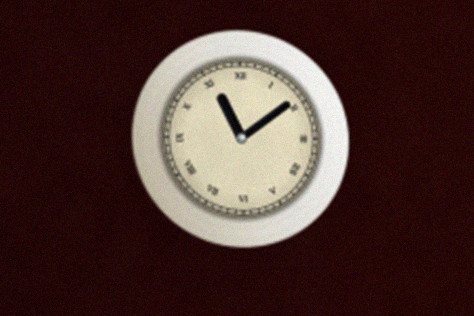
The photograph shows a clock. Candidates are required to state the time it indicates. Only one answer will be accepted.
11:09
